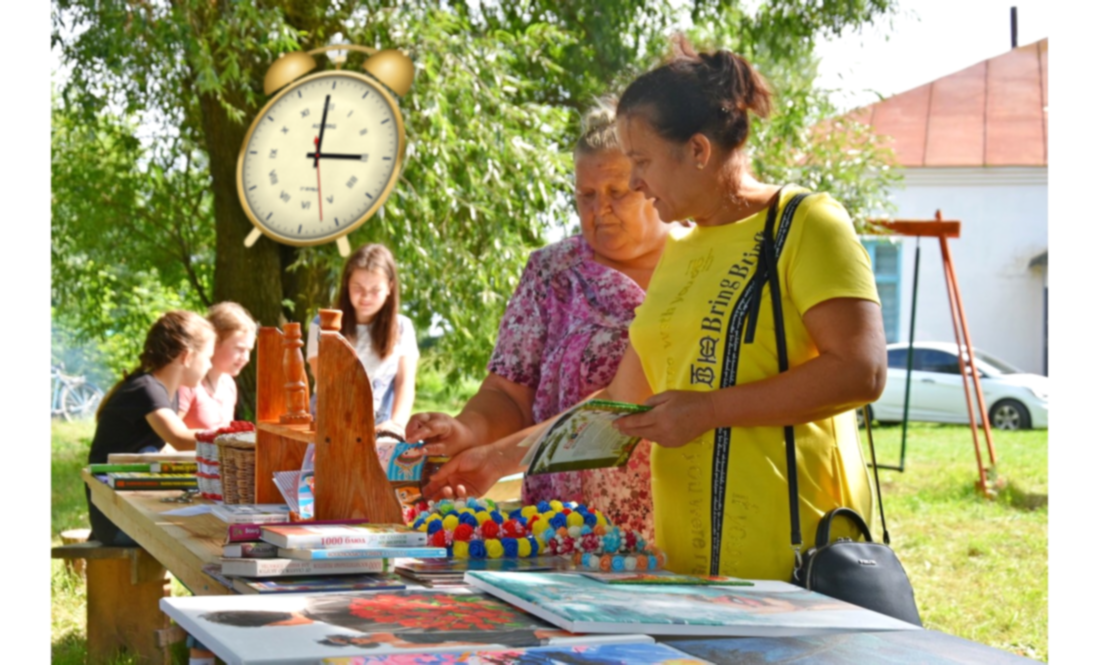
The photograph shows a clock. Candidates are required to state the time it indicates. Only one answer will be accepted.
2:59:27
